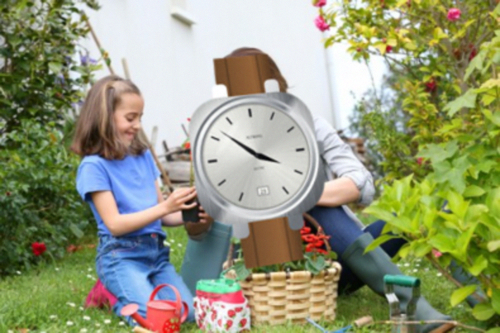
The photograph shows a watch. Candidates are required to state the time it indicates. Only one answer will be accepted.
3:52
